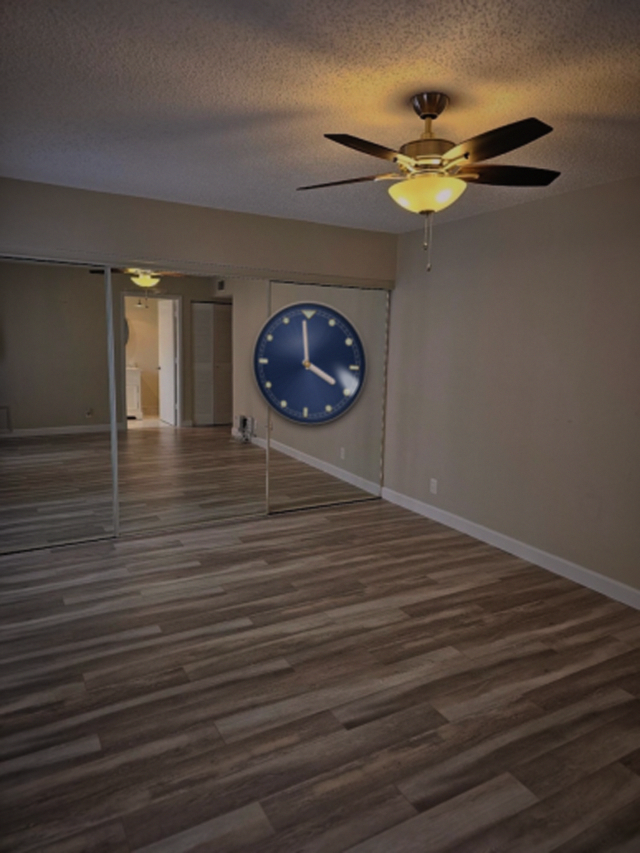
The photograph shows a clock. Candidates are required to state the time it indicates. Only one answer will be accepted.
3:59
